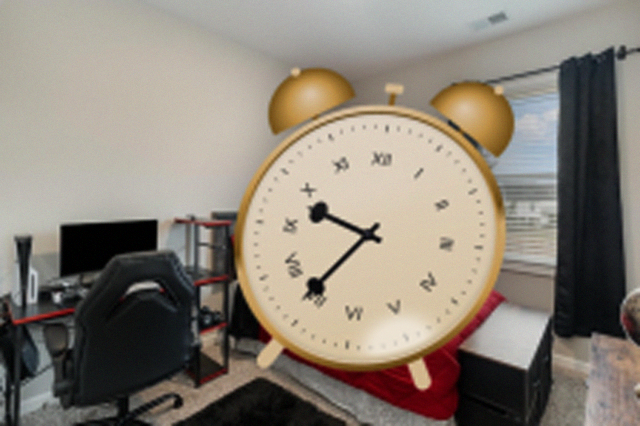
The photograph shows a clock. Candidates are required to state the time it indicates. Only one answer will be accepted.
9:36
